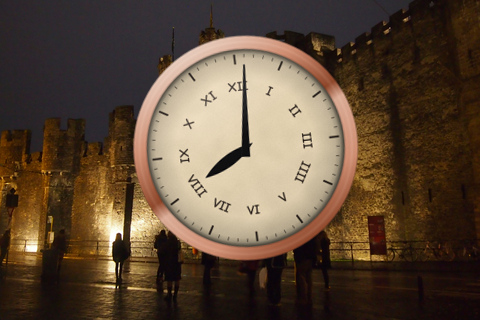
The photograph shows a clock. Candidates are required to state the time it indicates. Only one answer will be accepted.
8:01
